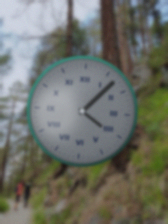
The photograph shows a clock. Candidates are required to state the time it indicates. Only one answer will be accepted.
4:07
